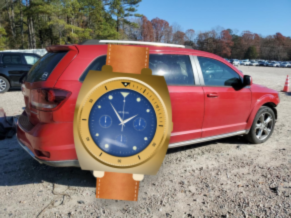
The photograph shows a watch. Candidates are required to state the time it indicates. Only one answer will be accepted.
1:54
